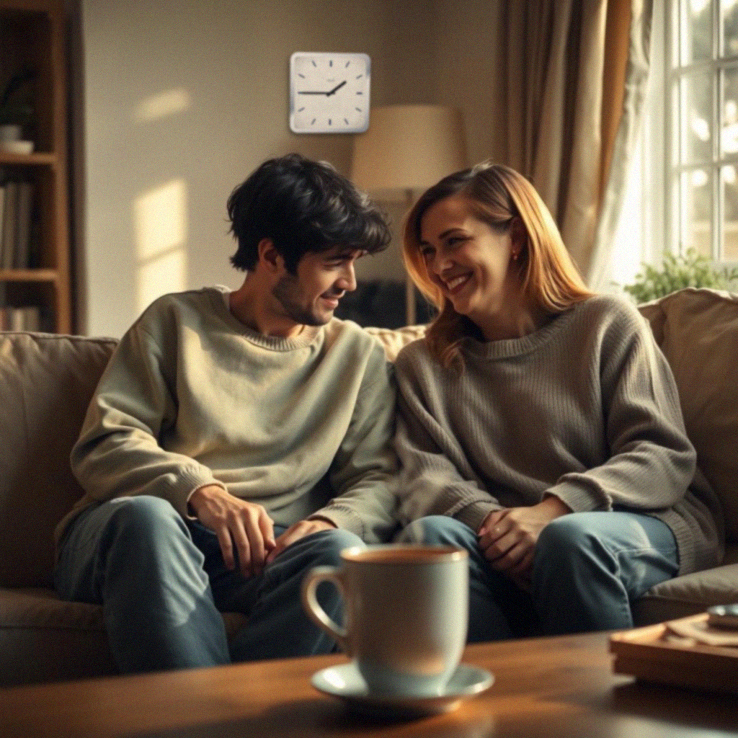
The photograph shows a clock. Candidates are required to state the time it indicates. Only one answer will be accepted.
1:45
